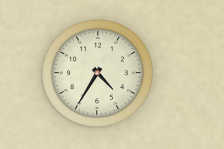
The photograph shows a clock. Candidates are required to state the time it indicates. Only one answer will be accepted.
4:35
